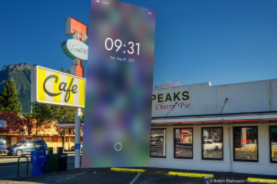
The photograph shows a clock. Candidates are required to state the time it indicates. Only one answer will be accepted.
9:31
